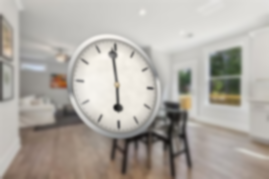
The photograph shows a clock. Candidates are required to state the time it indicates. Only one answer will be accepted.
5:59
